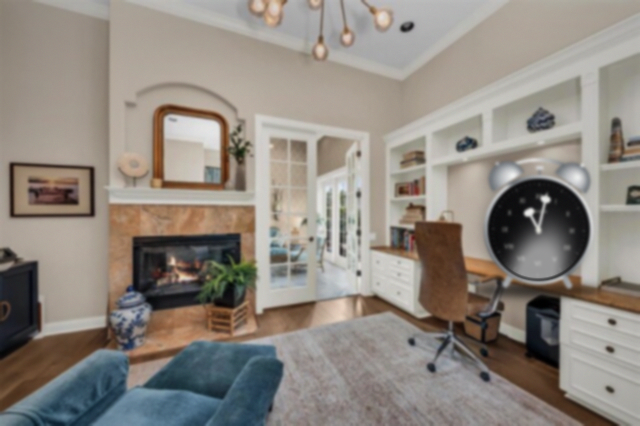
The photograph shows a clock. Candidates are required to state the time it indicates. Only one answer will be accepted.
11:02
